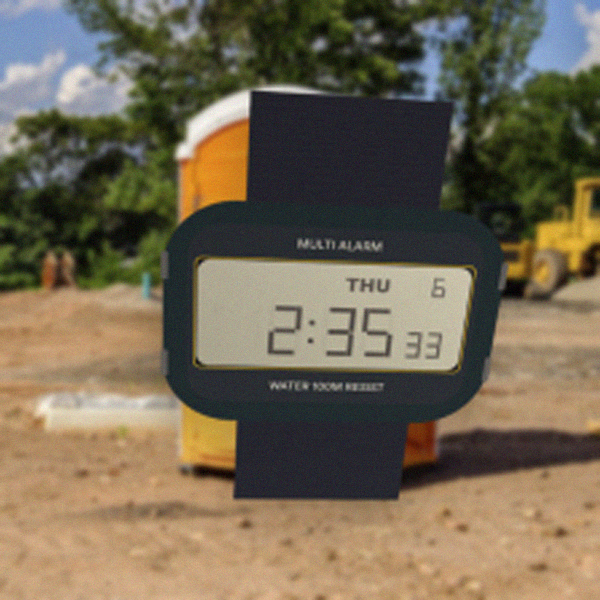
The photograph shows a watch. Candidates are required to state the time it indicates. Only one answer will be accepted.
2:35:33
